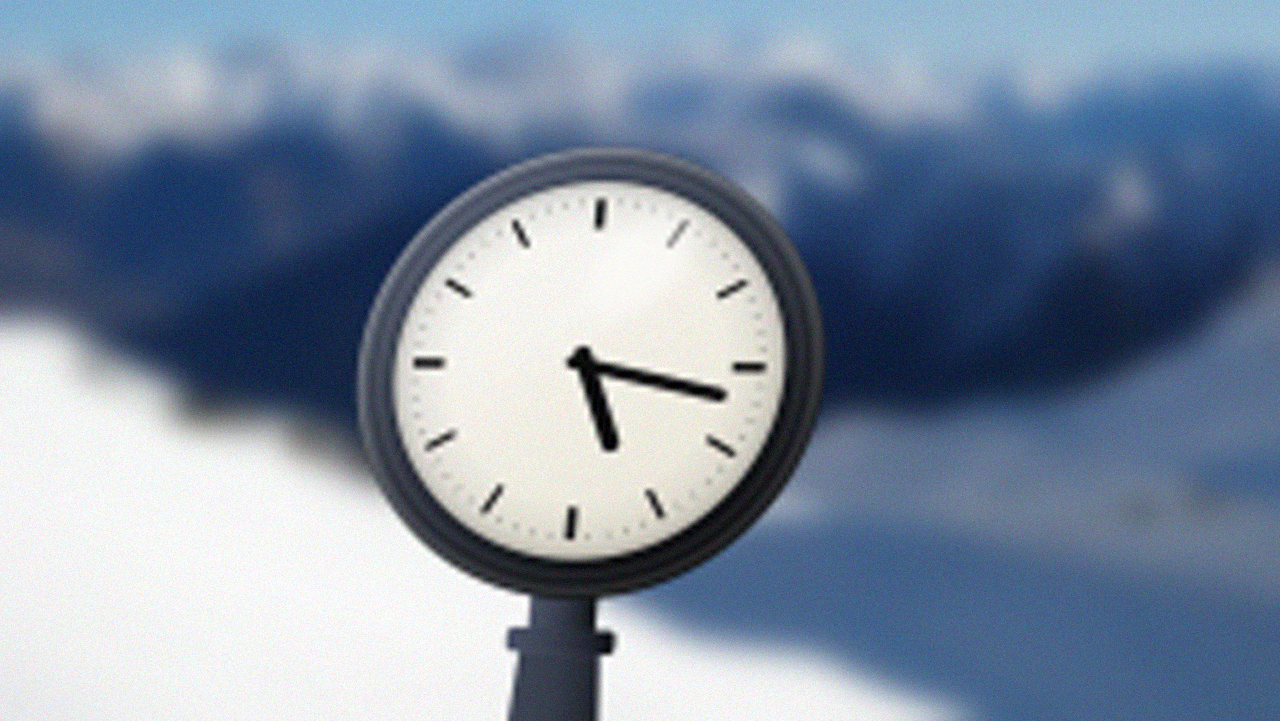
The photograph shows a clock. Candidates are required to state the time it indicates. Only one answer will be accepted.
5:17
